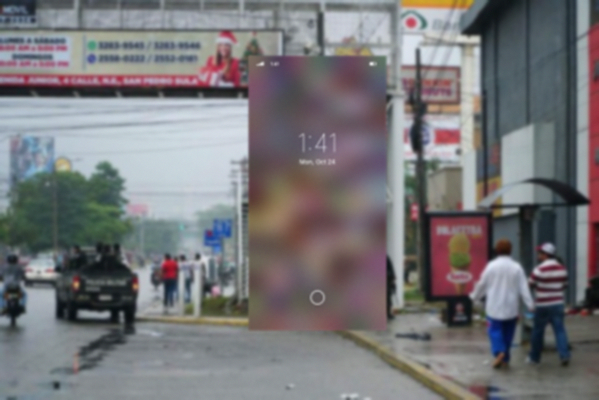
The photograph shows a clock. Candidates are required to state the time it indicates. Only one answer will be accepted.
1:41
